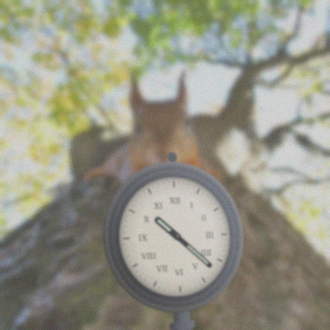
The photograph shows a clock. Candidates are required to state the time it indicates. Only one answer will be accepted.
10:22
